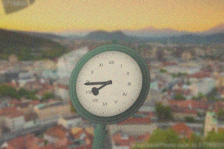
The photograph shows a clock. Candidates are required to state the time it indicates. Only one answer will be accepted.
7:44
